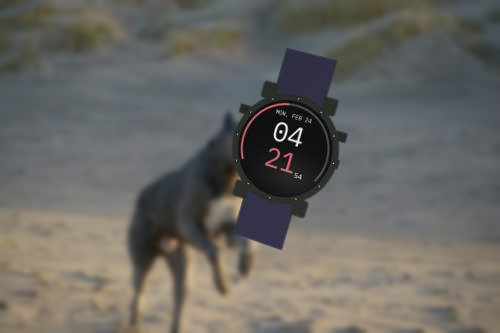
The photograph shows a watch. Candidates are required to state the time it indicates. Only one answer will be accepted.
4:21
